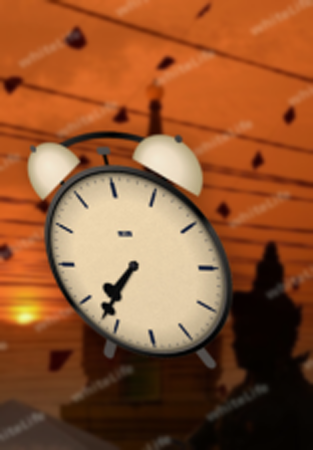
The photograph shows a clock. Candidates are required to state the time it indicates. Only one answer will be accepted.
7:37
